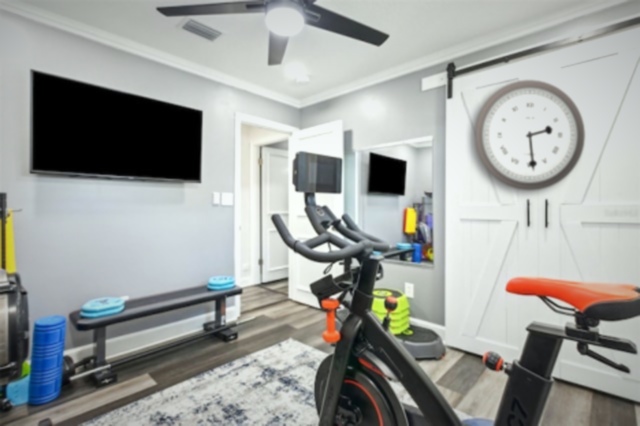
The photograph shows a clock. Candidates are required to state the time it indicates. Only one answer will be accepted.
2:29
